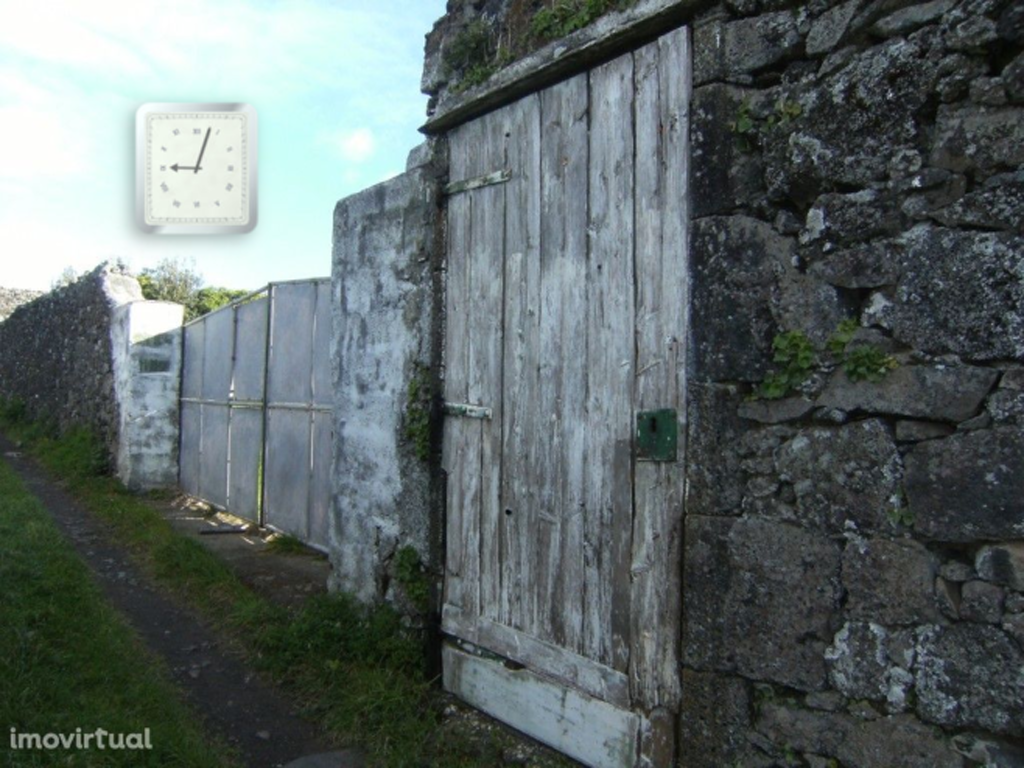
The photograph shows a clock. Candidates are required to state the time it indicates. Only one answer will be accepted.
9:03
